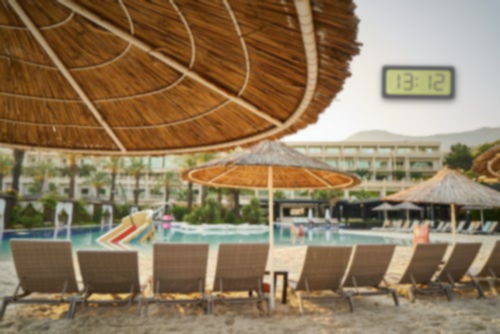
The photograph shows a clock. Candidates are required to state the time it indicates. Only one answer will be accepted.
13:12
